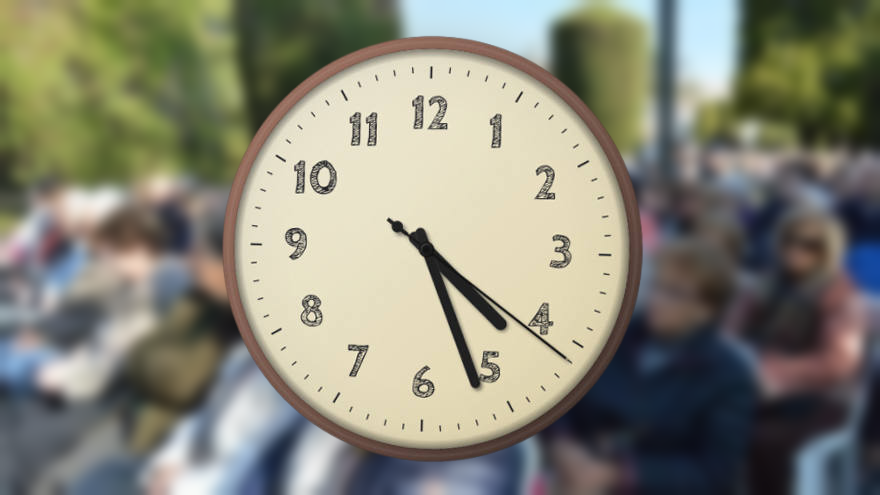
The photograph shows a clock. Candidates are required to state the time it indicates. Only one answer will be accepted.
4:26:21
